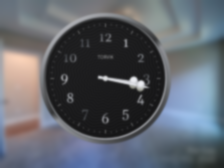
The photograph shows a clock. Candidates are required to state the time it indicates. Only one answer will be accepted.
3:17
